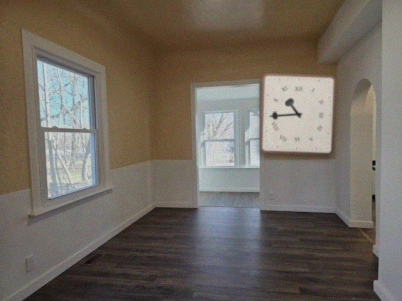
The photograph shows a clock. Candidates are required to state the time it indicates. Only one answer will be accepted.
10:44
